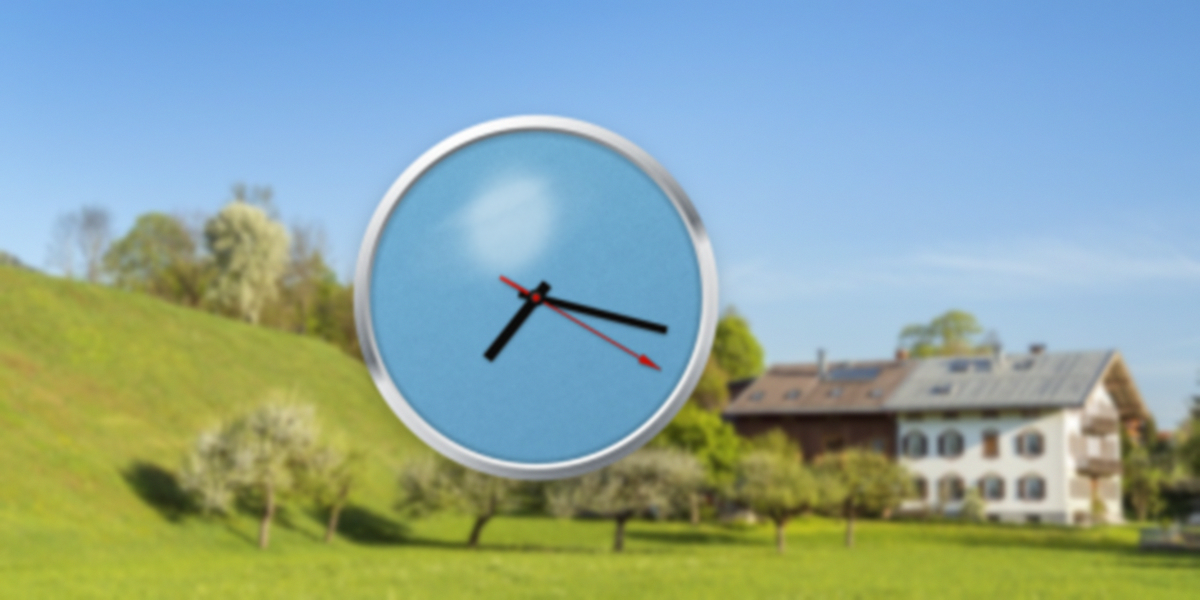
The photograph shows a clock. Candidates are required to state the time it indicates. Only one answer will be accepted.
7:17:20
